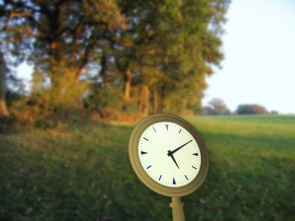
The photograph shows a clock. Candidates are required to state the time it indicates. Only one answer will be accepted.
5:10
